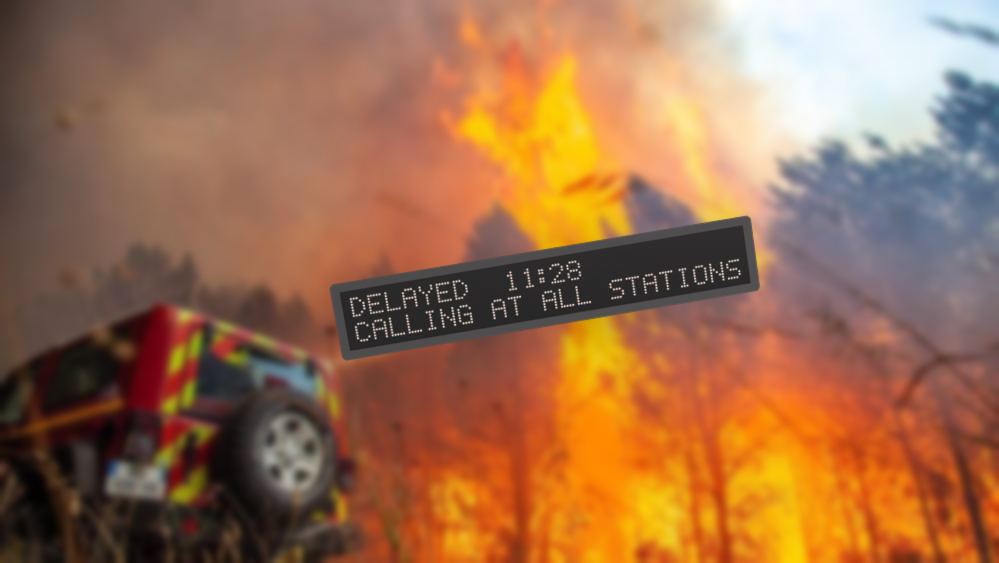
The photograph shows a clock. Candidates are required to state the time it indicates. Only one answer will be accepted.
11:28
